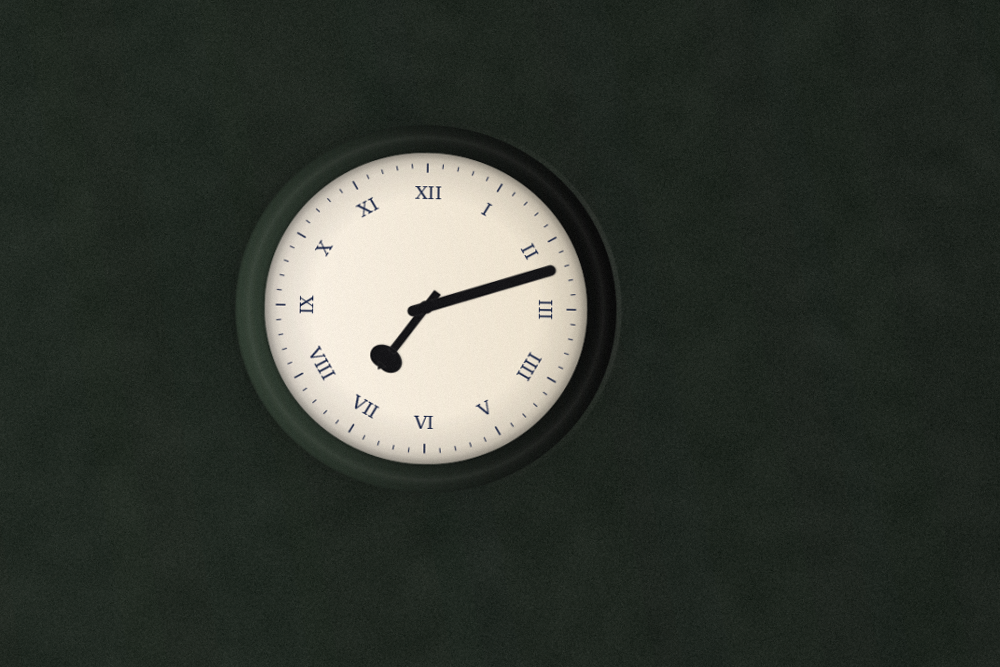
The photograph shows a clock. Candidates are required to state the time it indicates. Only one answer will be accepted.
7:12
